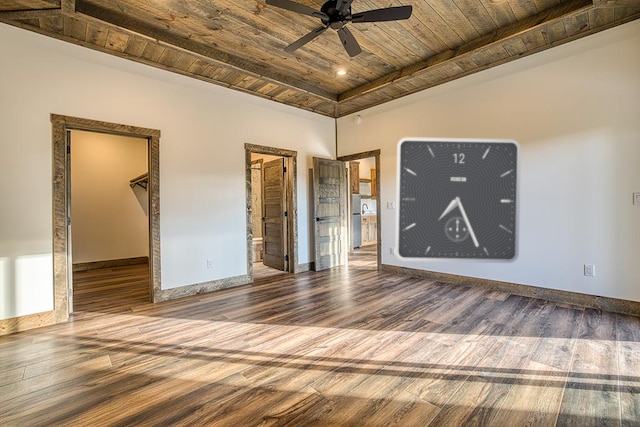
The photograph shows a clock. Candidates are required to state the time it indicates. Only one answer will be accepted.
7:26
